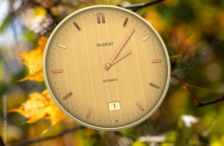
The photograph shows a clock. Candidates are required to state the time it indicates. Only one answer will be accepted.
2:07
